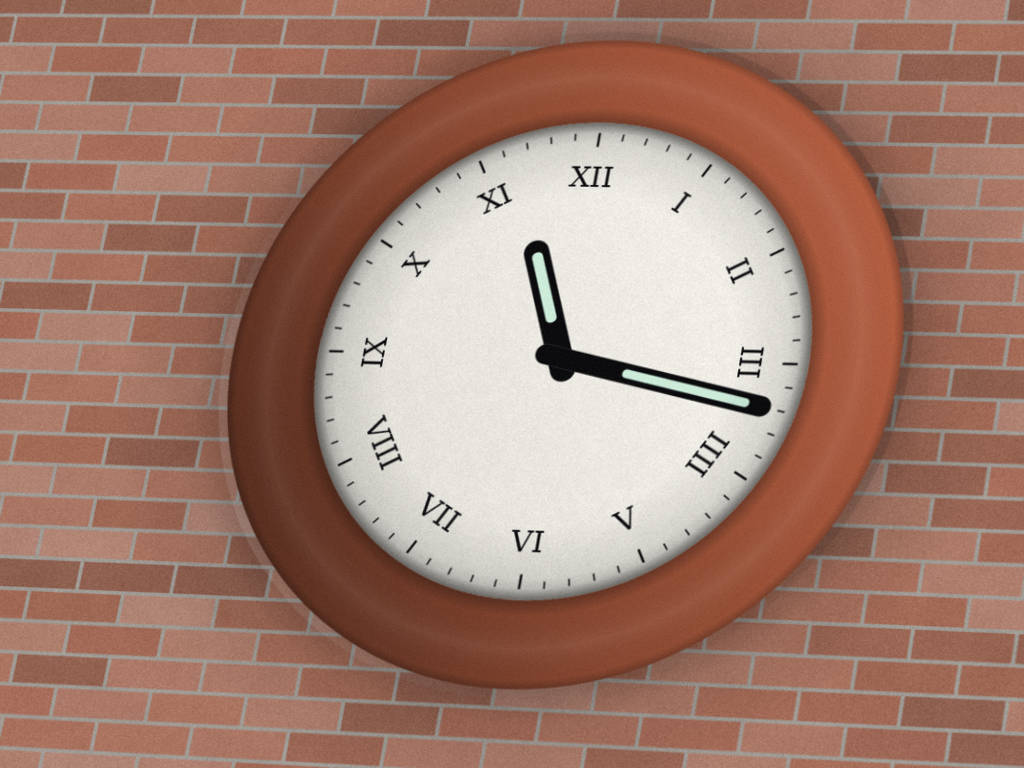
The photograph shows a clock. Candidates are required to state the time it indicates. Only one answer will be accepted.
11:17
